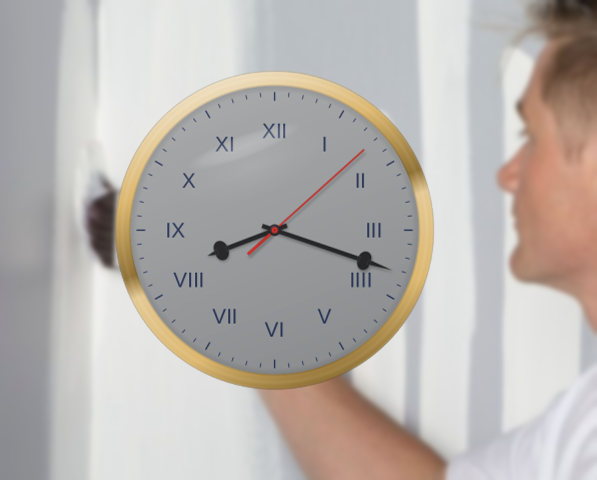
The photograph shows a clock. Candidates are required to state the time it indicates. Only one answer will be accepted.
8:18:08
